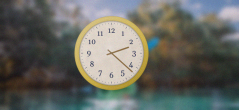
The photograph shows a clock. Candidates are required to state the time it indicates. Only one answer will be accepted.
2:22
